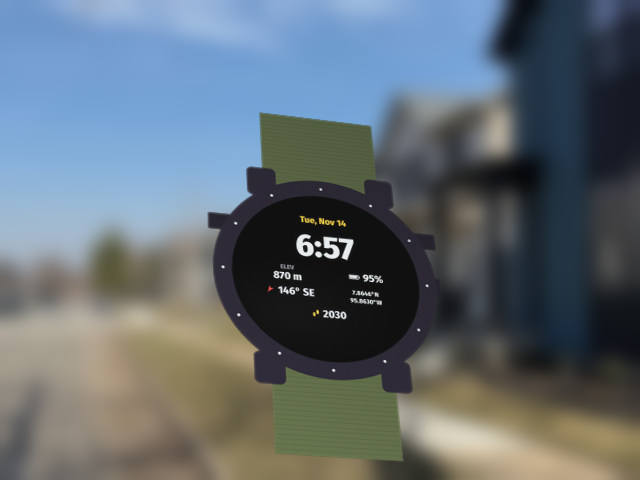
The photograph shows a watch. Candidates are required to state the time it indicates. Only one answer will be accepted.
6:57
